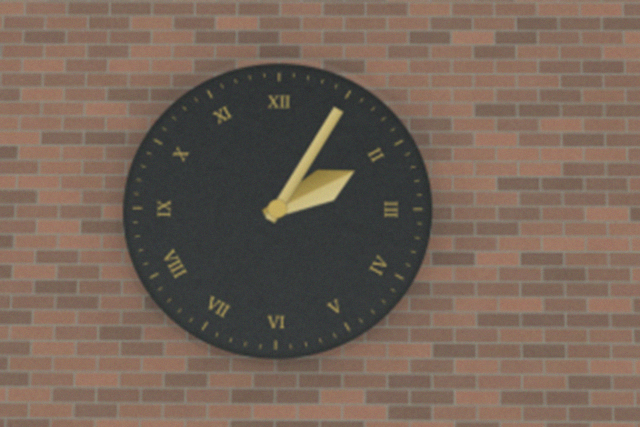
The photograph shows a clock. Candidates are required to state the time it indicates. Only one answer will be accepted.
2:05
